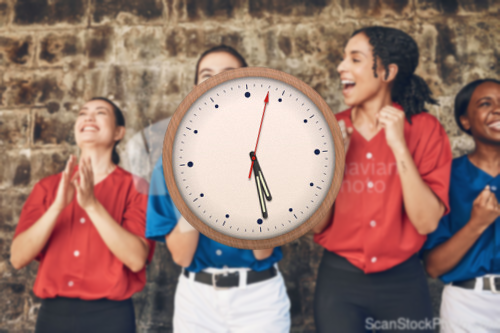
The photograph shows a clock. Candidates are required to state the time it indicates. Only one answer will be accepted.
5:29:03
